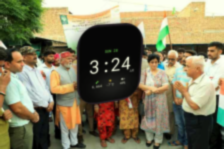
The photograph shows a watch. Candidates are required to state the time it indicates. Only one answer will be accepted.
3:24
